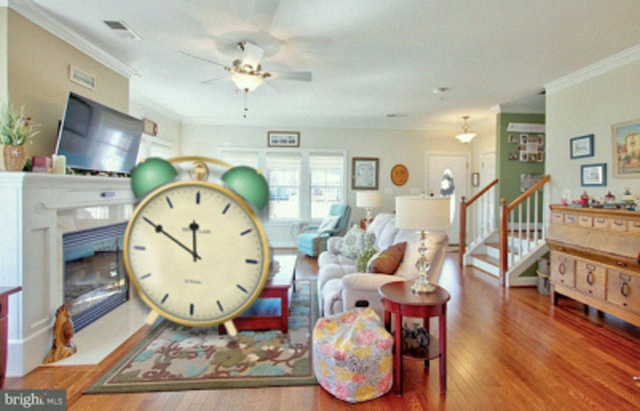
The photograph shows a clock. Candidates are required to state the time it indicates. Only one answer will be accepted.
11:50
